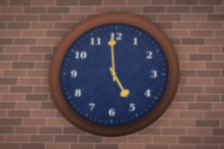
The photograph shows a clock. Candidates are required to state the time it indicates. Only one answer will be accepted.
4:59
